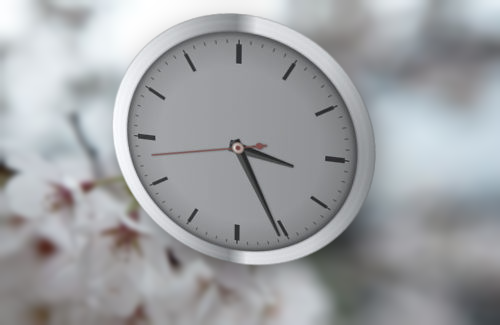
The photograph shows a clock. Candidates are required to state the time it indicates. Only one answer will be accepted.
3:25:43
